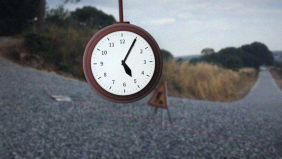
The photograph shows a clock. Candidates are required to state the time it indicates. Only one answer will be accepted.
5:05
